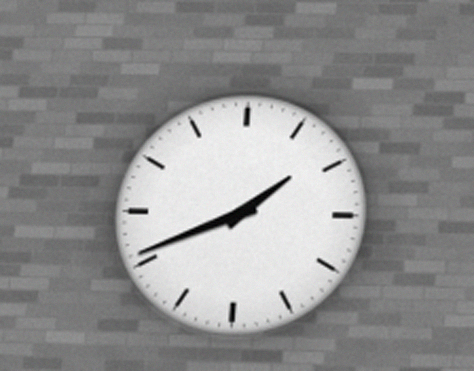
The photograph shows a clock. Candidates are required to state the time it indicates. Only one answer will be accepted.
1:41
